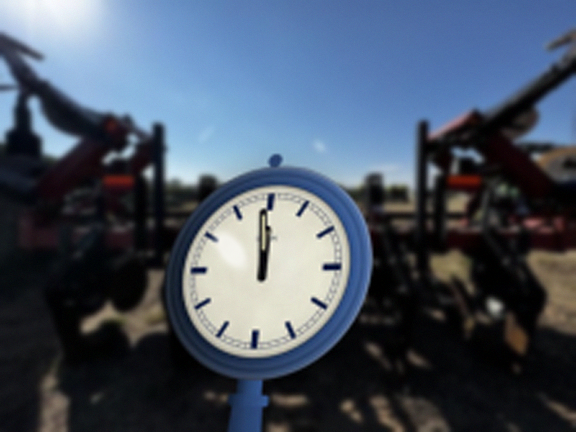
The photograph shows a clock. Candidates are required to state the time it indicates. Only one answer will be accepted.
11:59
